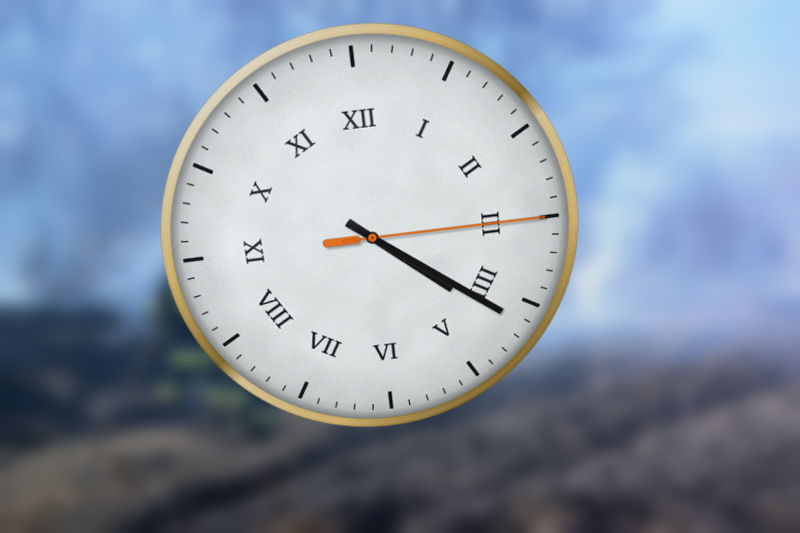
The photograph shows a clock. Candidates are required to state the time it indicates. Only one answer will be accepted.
4:21:15
